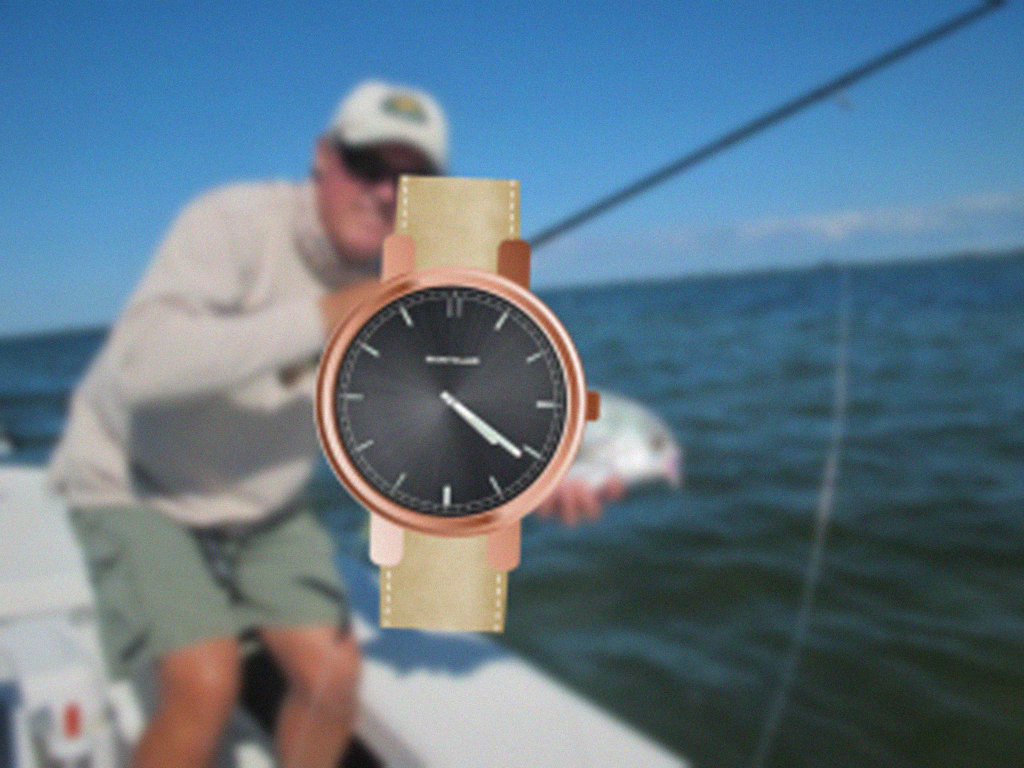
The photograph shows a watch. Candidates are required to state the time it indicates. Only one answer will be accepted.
4:21
